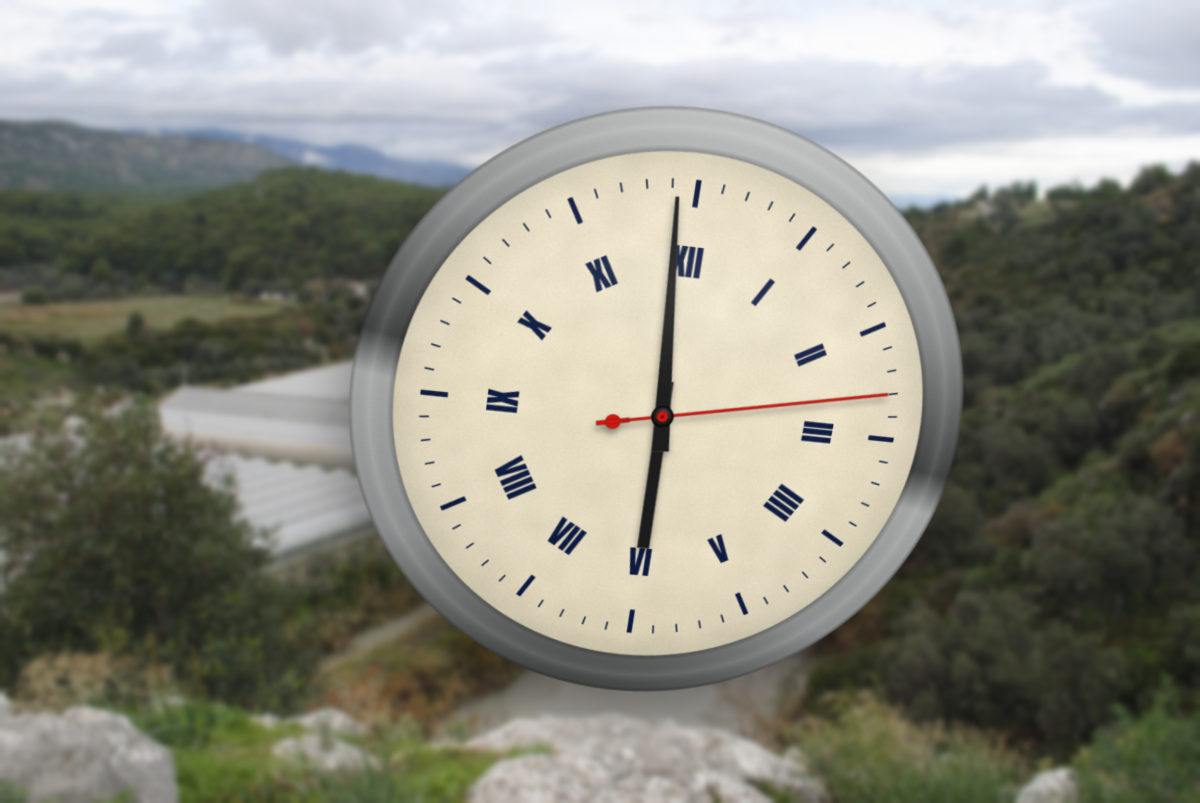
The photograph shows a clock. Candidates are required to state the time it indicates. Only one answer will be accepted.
5:59:13
